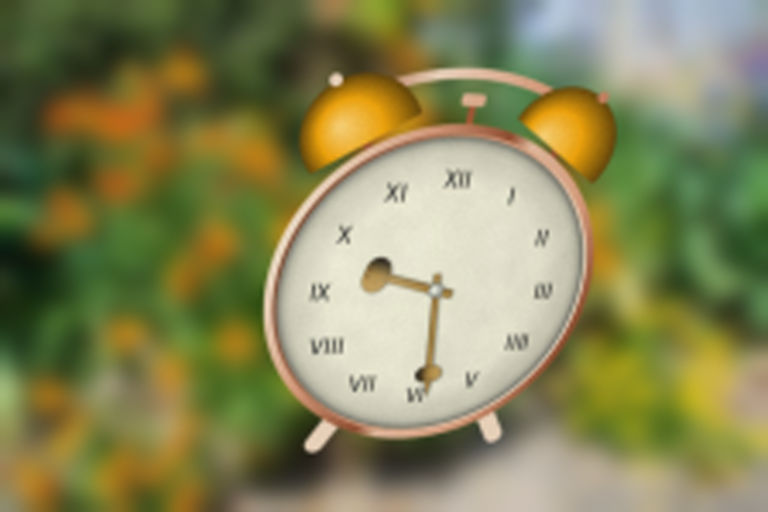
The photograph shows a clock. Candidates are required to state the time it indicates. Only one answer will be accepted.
9:29
